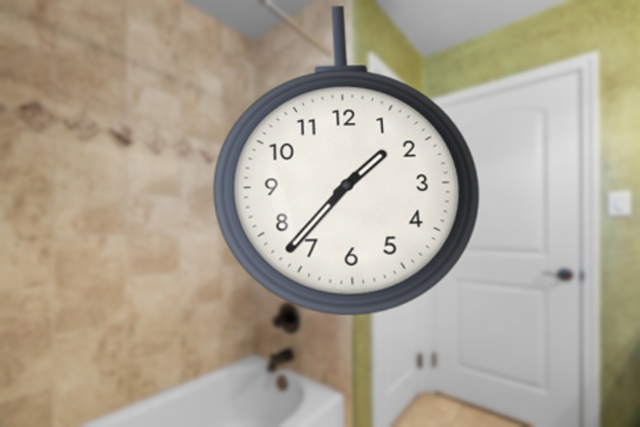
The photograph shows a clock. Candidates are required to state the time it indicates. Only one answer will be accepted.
1:37
